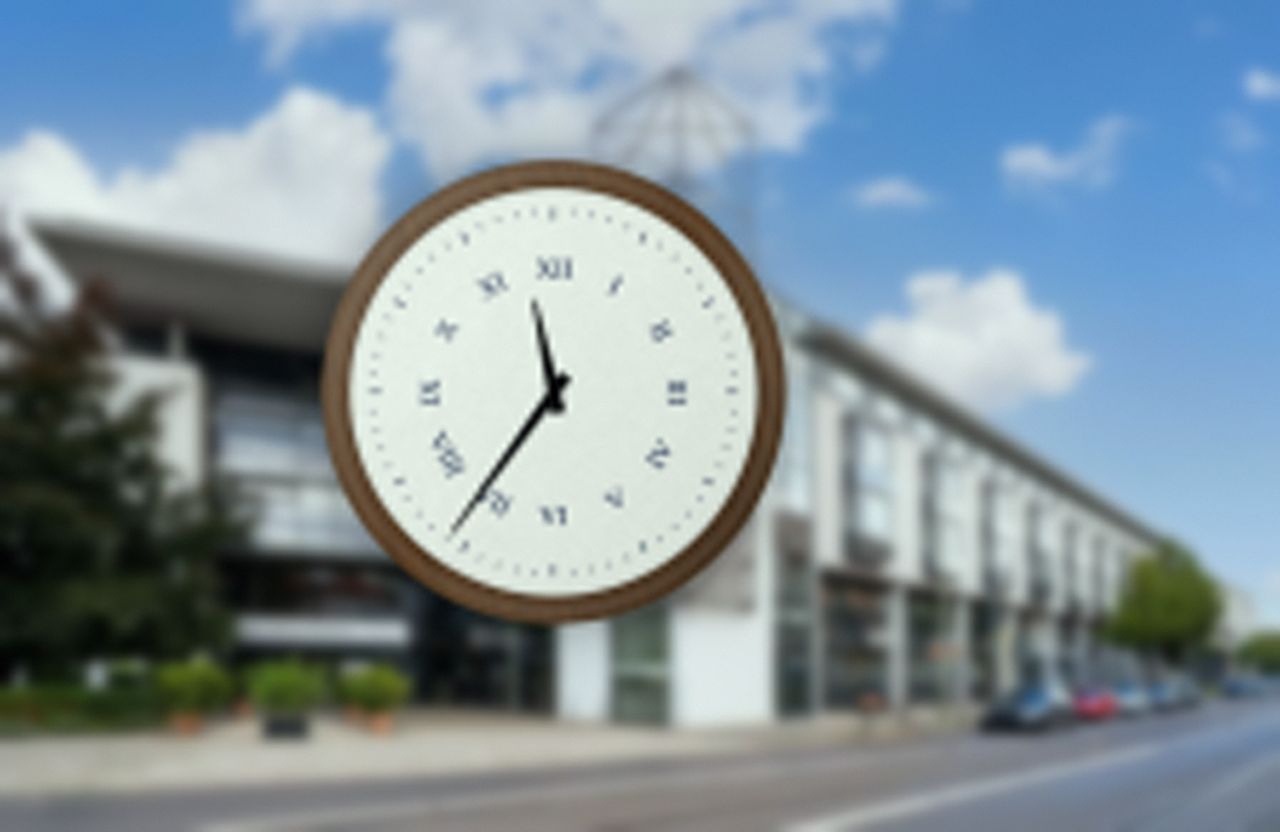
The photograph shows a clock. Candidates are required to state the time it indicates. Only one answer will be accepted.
11:36
